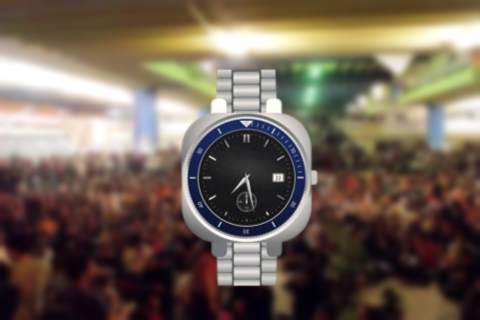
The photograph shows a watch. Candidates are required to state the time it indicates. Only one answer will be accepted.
7:28
